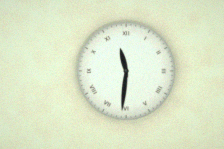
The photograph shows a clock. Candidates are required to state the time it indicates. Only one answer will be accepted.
11:31
